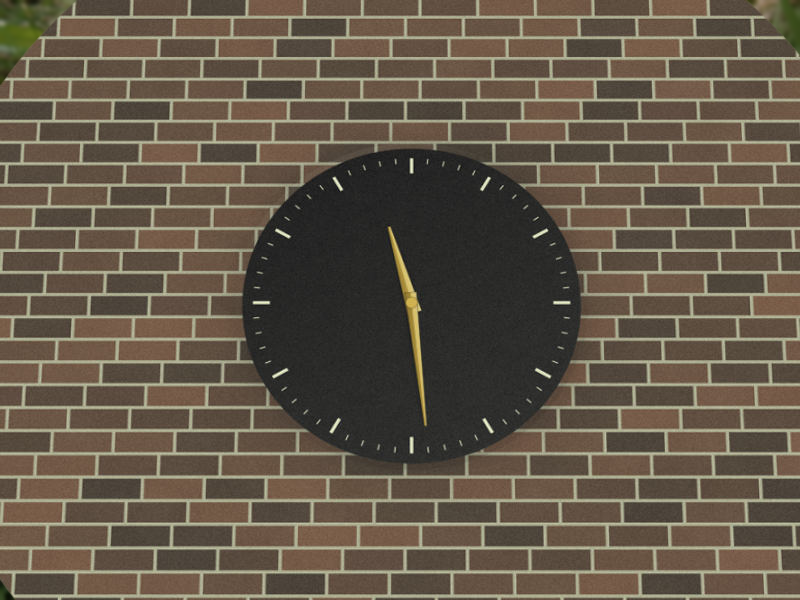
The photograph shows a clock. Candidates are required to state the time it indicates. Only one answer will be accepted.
11:29
